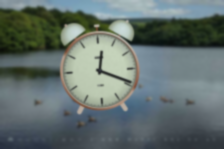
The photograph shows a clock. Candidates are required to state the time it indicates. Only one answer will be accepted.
12:19
